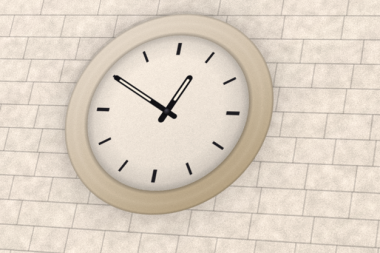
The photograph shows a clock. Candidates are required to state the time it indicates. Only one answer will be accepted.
12:50
